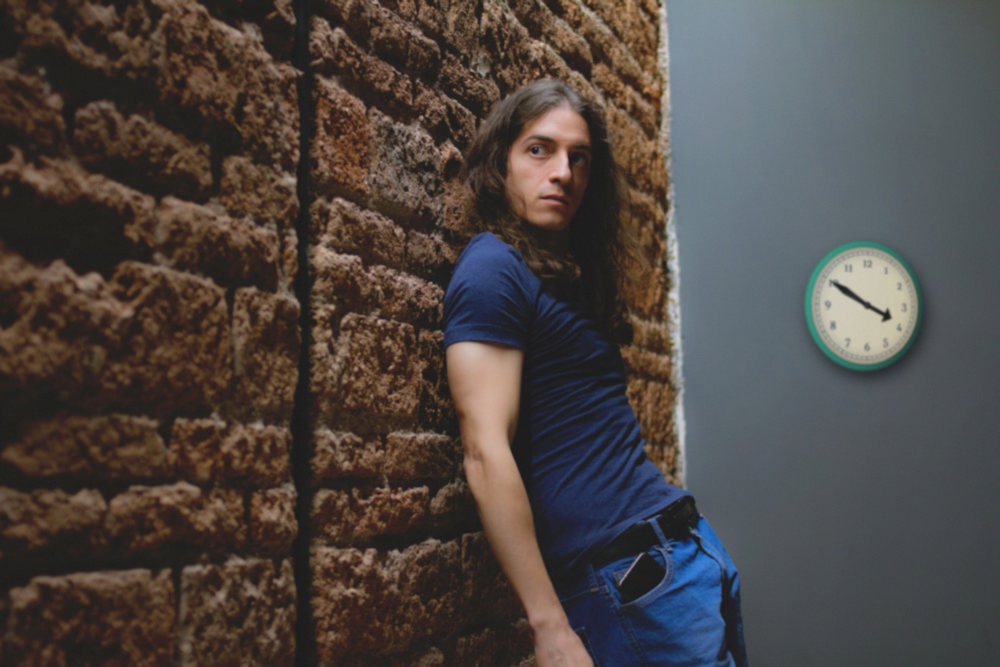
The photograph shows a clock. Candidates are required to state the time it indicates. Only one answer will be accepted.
3:50
